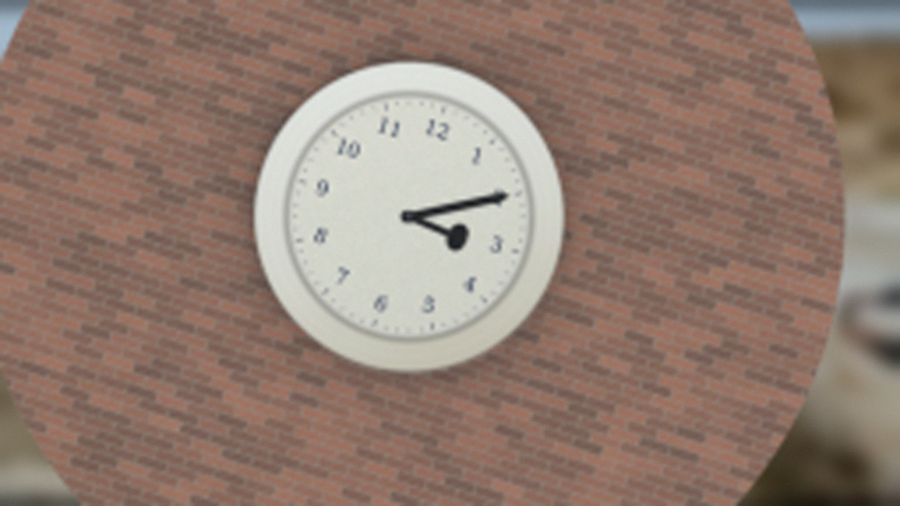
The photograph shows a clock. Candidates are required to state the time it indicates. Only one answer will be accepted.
3:10
